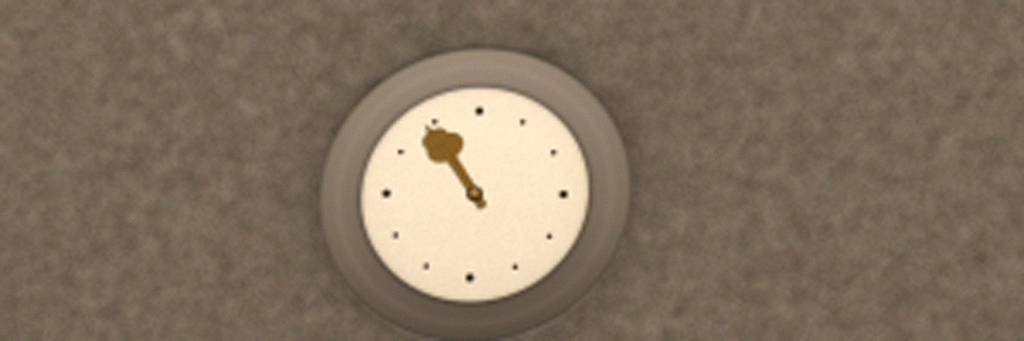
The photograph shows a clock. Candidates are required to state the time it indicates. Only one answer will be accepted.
10:54
